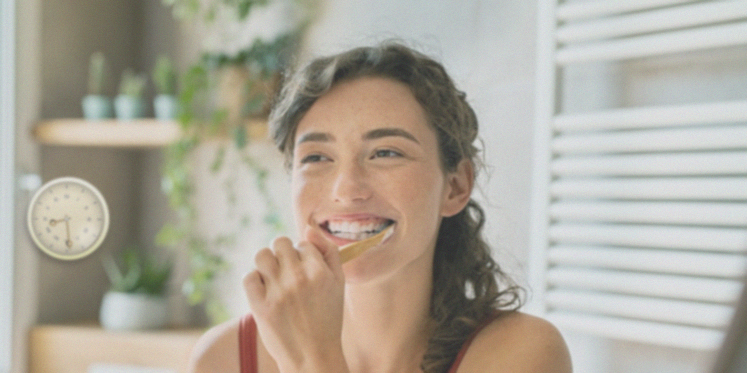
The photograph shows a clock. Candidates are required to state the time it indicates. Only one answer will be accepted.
8:29
